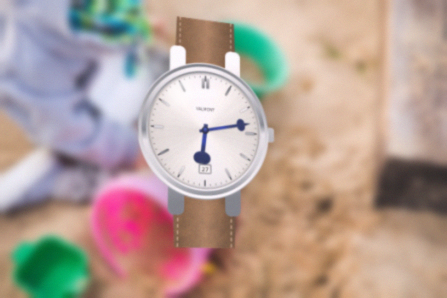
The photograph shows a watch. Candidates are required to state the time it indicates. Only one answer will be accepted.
6:13
